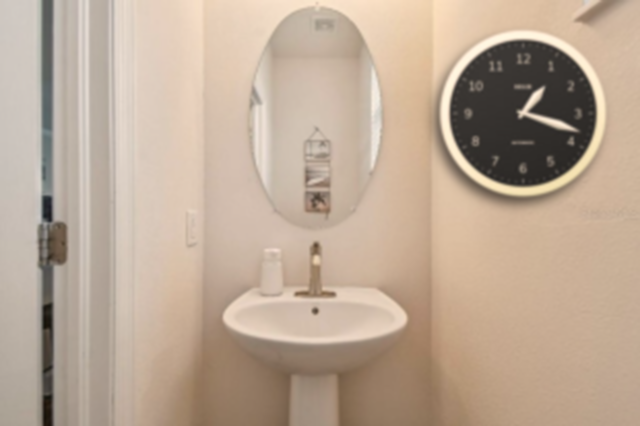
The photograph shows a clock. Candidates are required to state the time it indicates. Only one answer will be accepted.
1:18
